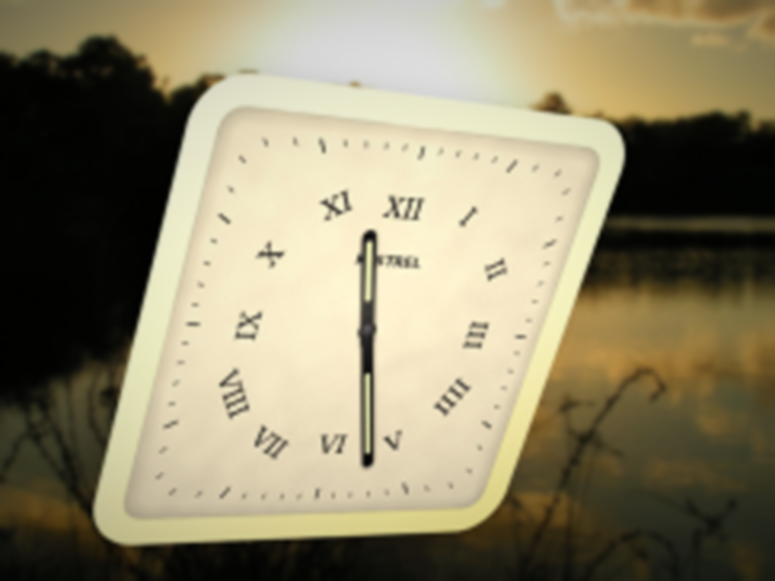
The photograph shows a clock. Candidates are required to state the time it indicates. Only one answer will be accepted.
11:27
